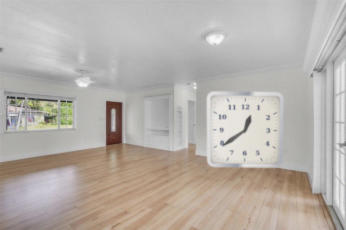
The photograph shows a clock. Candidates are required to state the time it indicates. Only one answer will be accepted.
12:39
